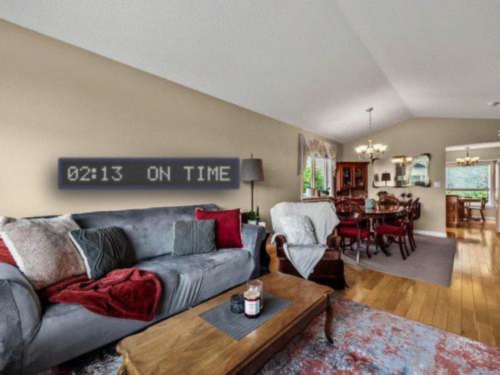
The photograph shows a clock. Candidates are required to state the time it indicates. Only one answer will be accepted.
2:13
